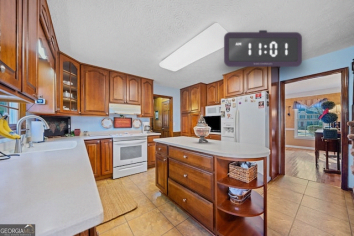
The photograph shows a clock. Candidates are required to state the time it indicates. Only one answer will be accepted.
11:01
